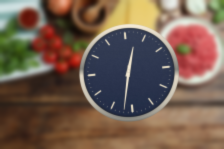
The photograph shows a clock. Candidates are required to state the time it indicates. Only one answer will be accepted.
12:32
